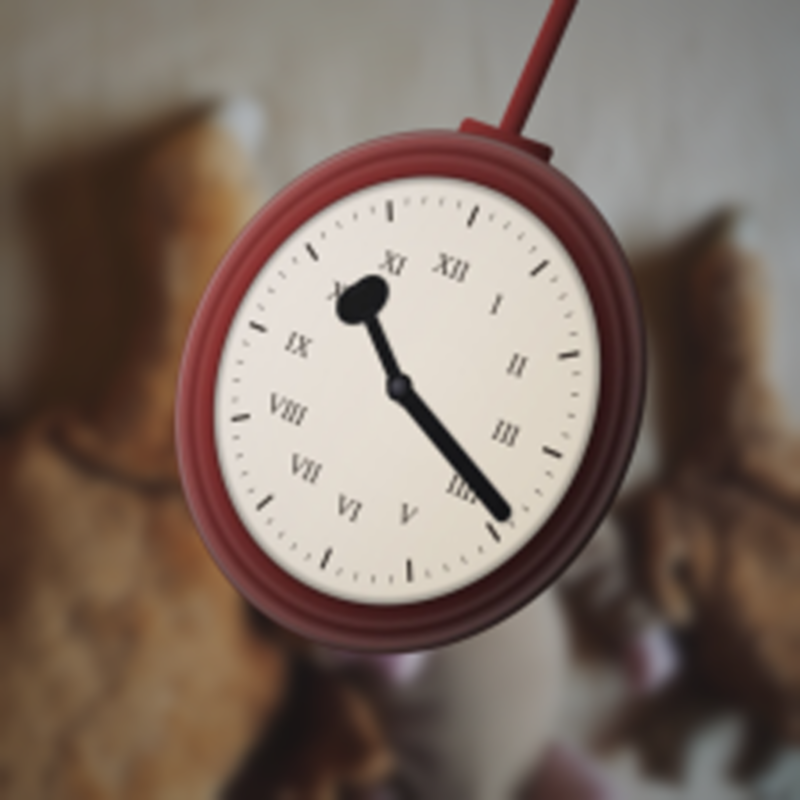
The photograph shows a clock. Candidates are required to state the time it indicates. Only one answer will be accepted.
10:19
